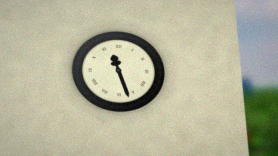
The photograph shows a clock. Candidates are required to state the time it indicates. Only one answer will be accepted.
11:27
